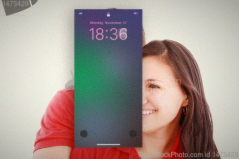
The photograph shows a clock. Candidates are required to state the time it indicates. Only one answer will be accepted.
18:36
